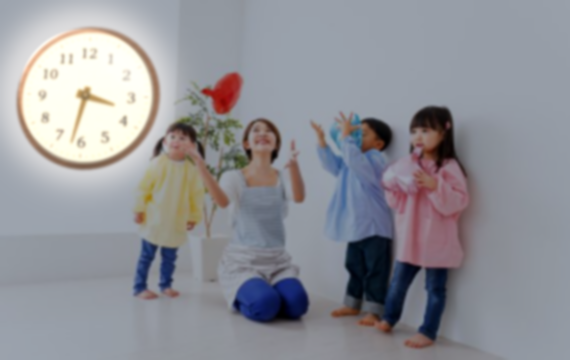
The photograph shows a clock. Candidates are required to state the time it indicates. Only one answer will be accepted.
3:32
